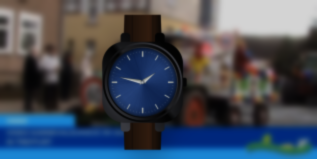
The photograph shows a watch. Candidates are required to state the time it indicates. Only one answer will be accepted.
1:47
